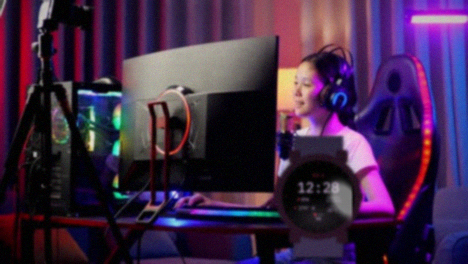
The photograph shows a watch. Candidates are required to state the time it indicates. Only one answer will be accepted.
12:28
